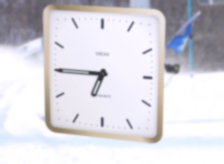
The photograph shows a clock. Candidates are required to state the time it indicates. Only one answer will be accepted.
6:45
